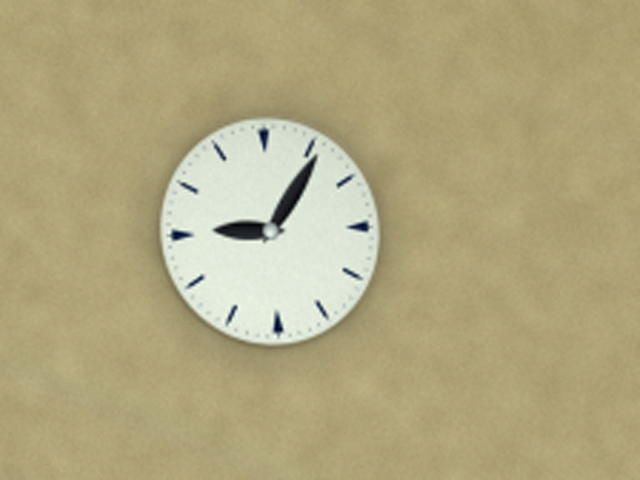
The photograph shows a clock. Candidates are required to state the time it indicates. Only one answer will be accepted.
9:06
